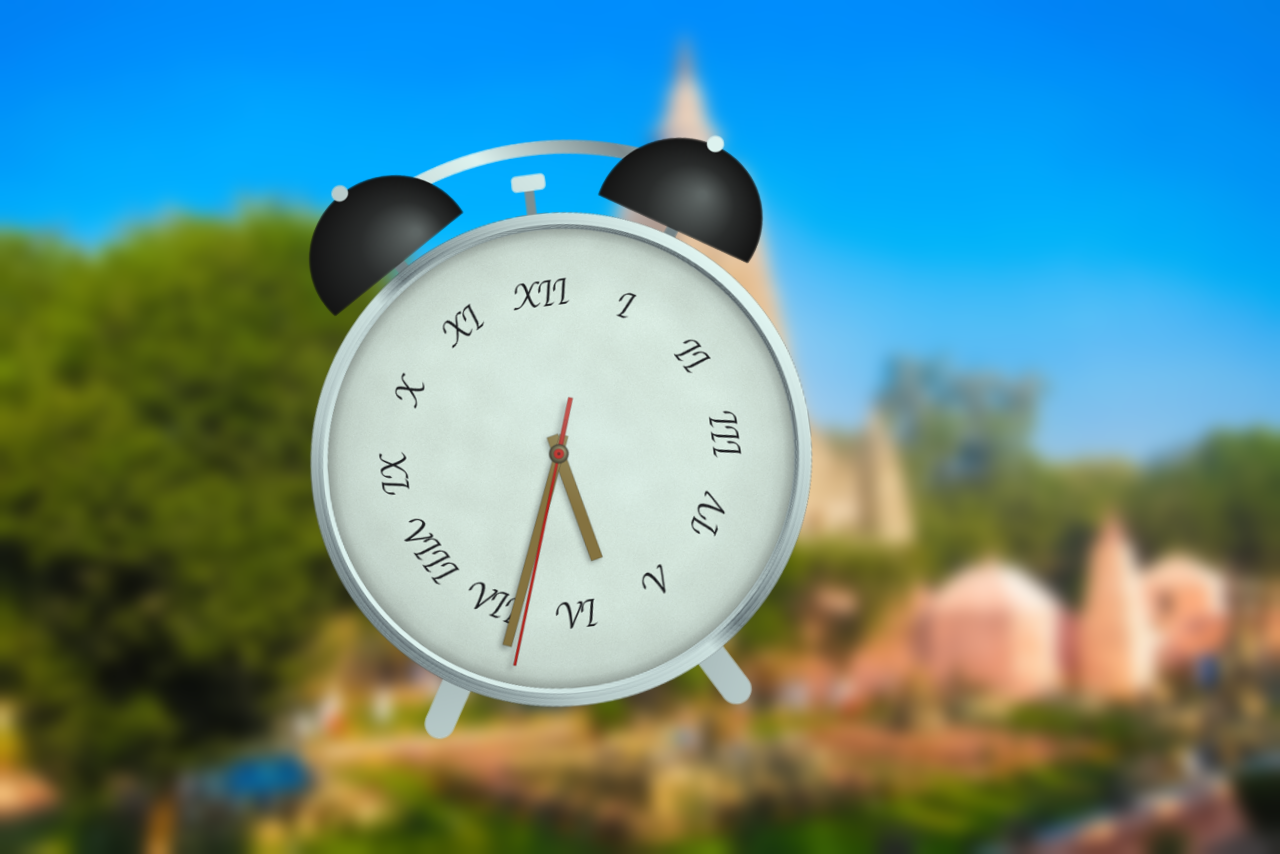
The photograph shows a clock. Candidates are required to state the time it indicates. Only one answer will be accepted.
5:33:33
